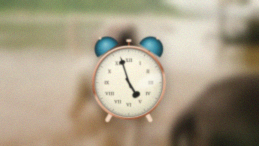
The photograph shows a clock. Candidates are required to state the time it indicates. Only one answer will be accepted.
4:57
